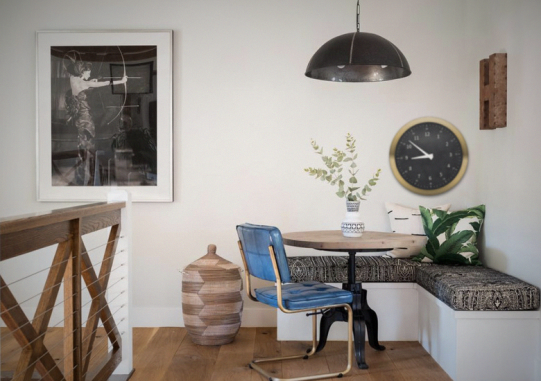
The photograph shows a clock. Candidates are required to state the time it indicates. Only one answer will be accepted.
8:52
